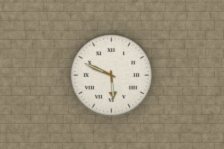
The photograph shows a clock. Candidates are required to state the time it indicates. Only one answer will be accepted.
5:49
